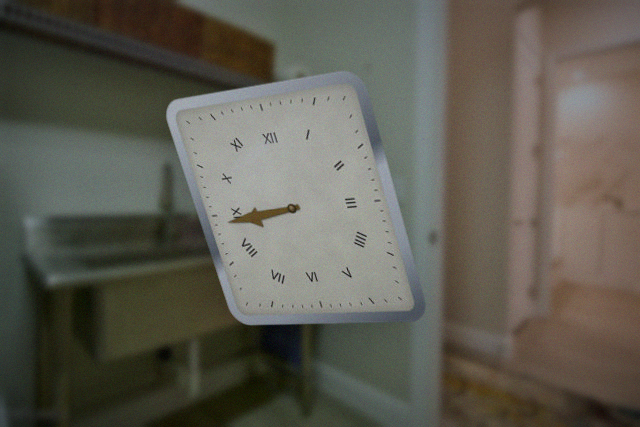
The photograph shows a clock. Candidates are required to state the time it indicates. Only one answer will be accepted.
8:44
